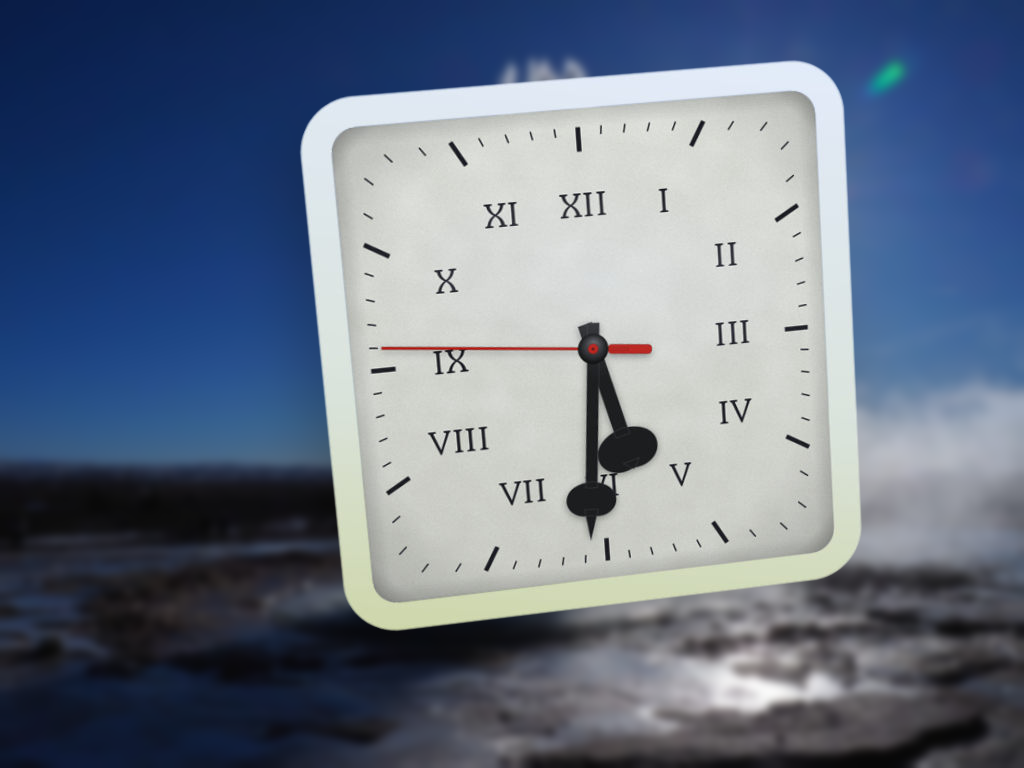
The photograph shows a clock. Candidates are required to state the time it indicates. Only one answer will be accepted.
5:30:46
